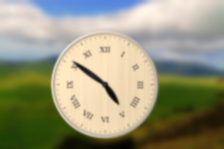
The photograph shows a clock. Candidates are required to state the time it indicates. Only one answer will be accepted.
4:51
